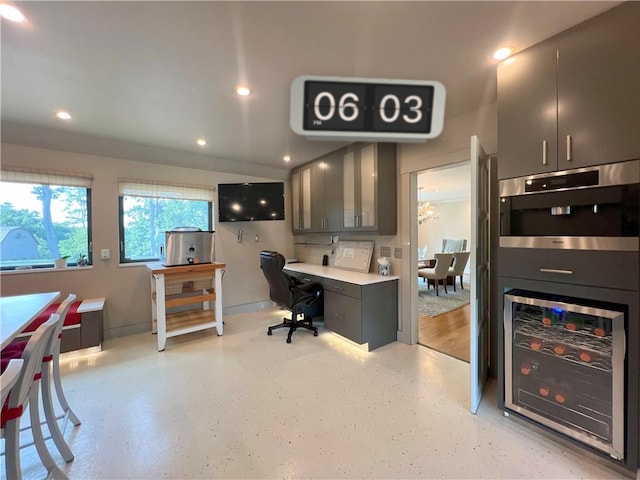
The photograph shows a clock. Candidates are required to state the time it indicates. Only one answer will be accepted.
6:03
